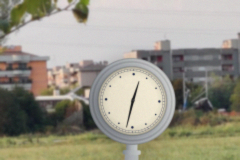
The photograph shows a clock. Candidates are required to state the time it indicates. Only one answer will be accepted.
12:32
